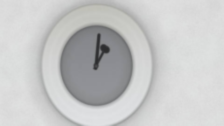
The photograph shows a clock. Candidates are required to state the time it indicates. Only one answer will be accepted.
1:01
